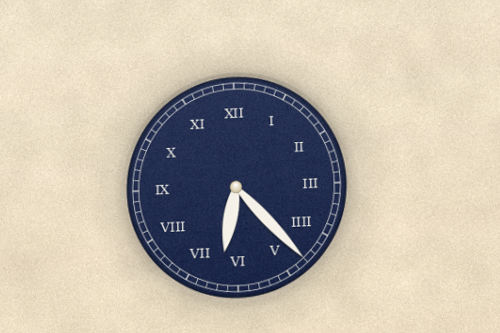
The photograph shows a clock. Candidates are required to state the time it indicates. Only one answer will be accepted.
6:23
